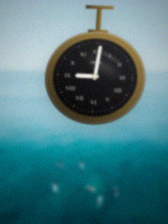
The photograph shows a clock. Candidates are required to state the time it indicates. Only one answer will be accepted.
9:01
